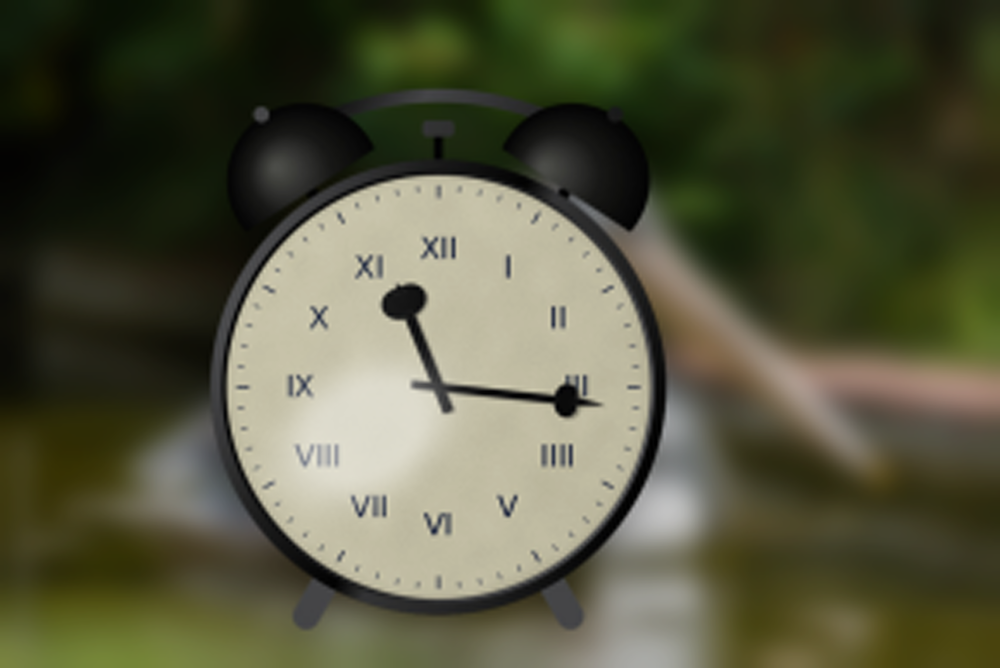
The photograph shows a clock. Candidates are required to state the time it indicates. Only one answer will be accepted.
11:16
